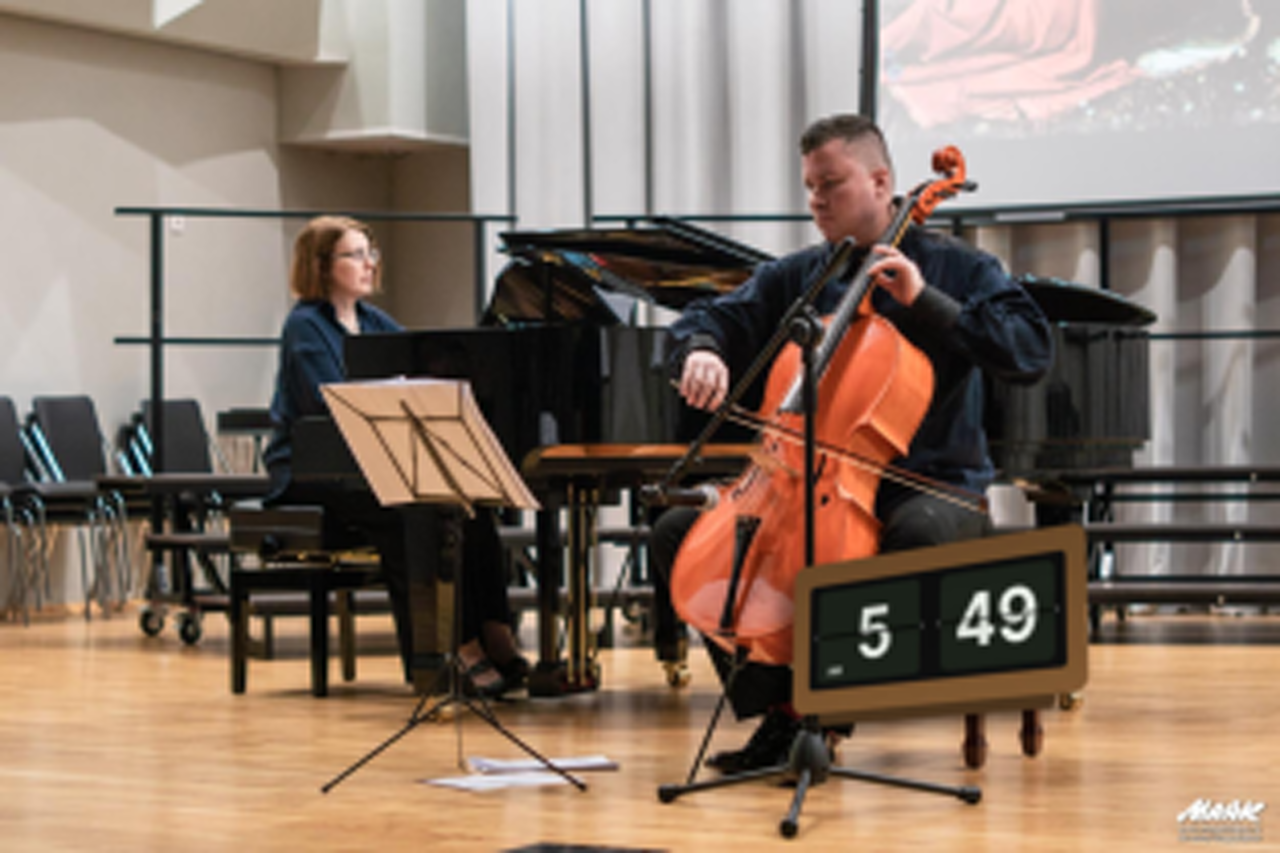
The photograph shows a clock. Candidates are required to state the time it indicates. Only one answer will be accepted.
5:49
